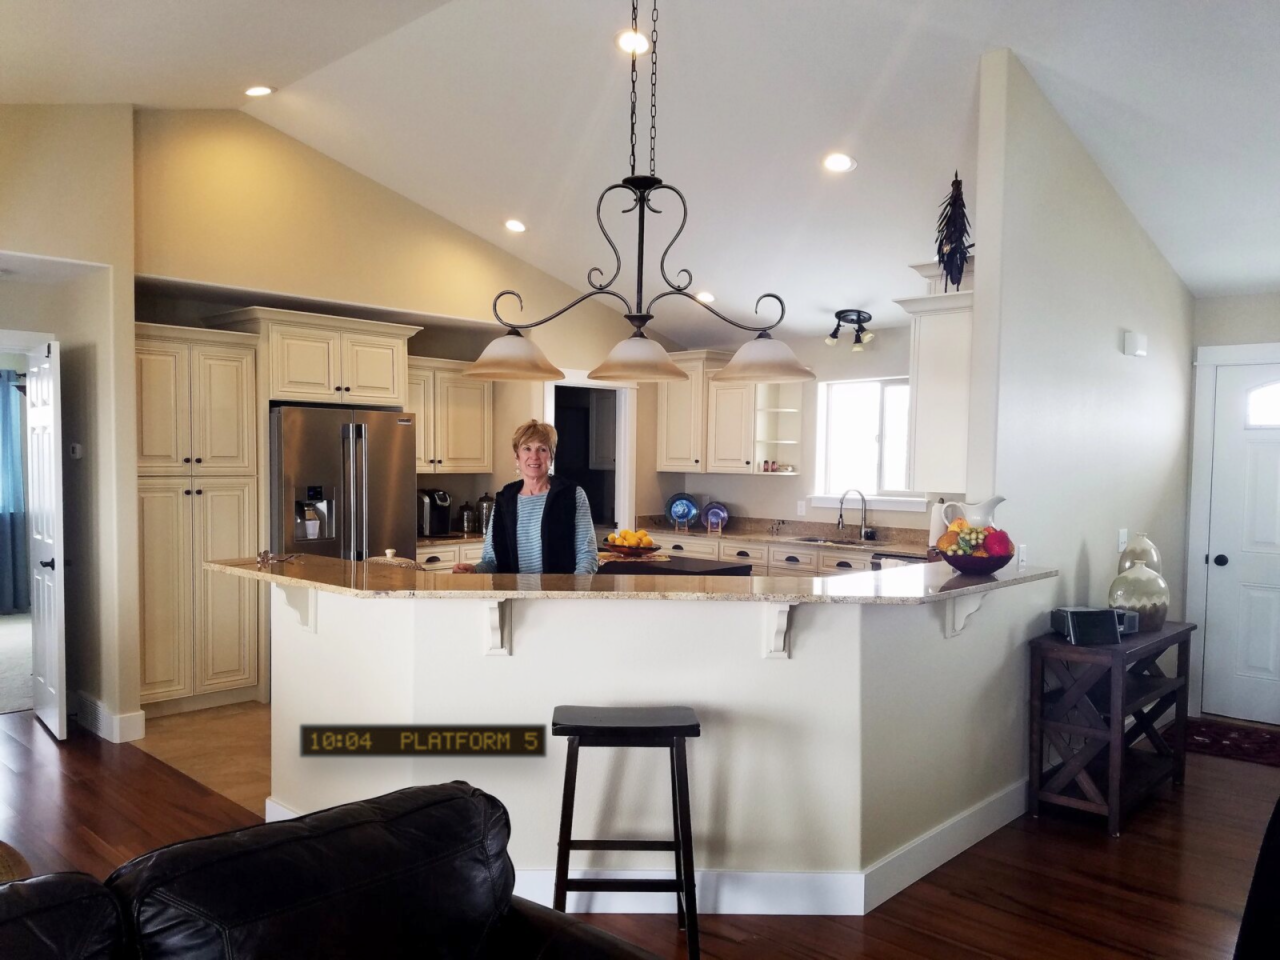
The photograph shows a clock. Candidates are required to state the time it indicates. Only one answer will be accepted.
10:04
